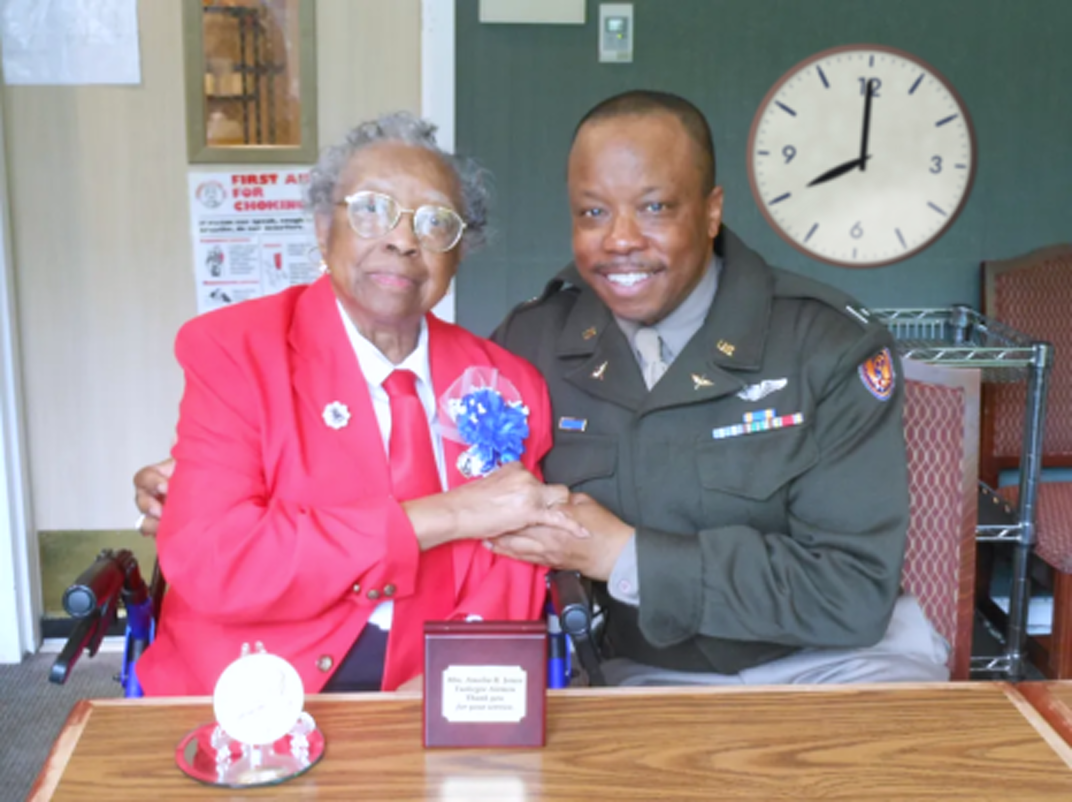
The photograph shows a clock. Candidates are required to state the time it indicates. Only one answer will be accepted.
8:00
